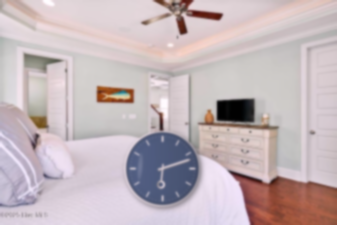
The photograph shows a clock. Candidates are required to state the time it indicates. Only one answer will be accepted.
6:12
